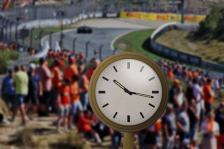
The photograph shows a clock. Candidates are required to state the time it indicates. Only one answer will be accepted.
10:17
